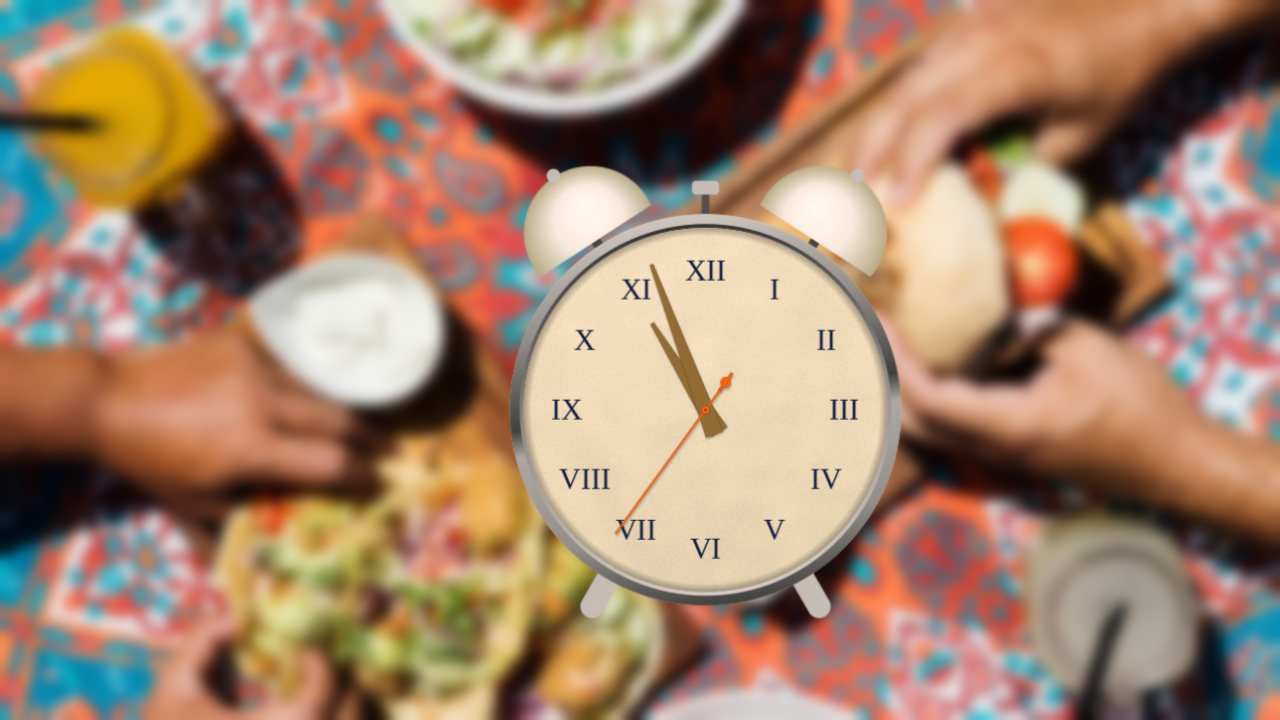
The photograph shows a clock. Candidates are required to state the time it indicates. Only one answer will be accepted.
10:56:36
